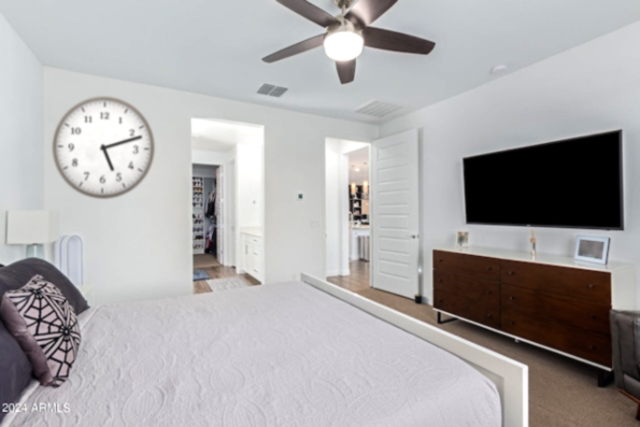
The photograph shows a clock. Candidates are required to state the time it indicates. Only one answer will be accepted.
5:12
